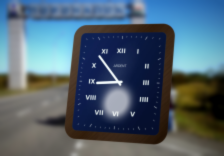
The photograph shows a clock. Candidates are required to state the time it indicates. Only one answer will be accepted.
8:53
